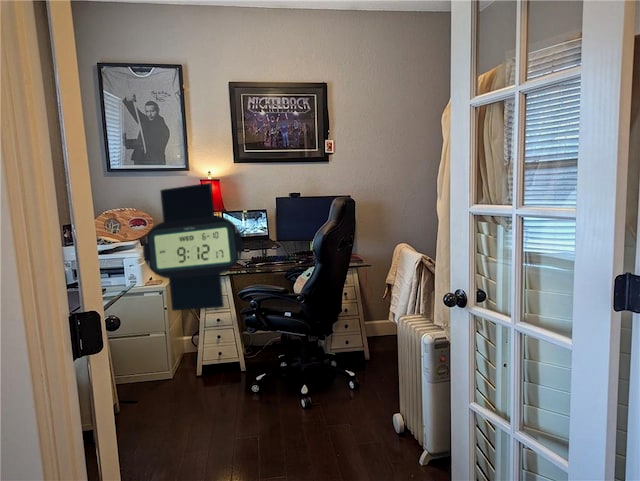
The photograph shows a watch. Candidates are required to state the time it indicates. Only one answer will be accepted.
9:12
